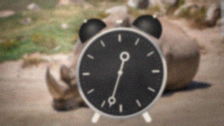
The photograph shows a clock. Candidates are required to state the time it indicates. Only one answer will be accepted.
12:33
